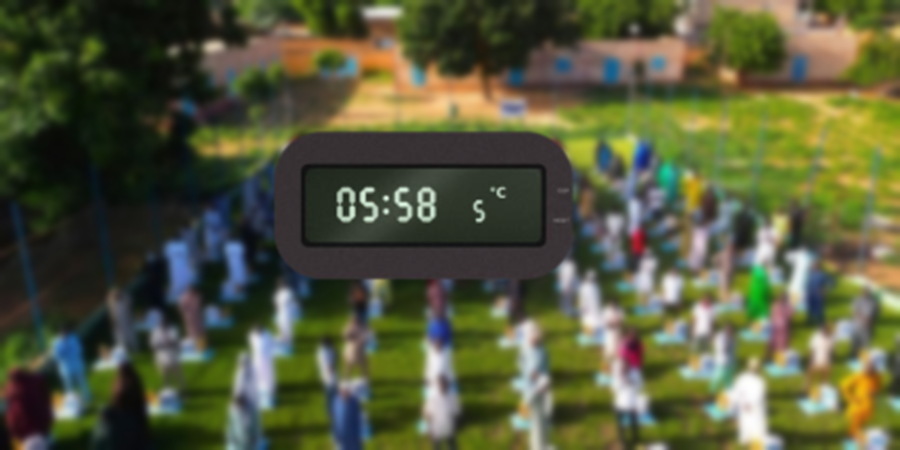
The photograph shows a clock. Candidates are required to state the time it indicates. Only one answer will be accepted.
5:58
